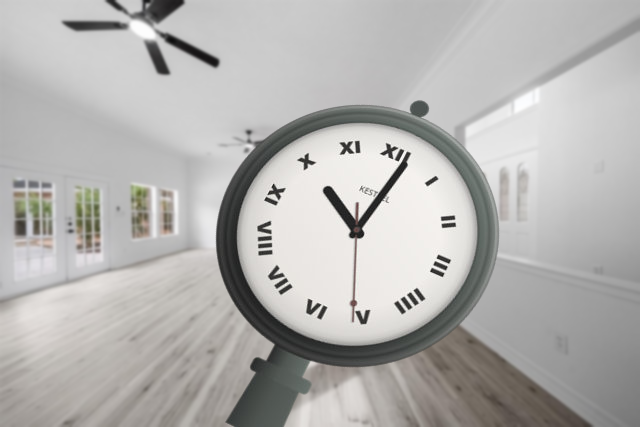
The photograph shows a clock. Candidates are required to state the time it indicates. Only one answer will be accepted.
10:01:26
